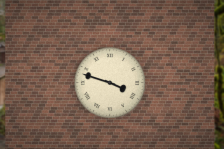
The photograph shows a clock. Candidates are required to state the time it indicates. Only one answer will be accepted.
3:48
